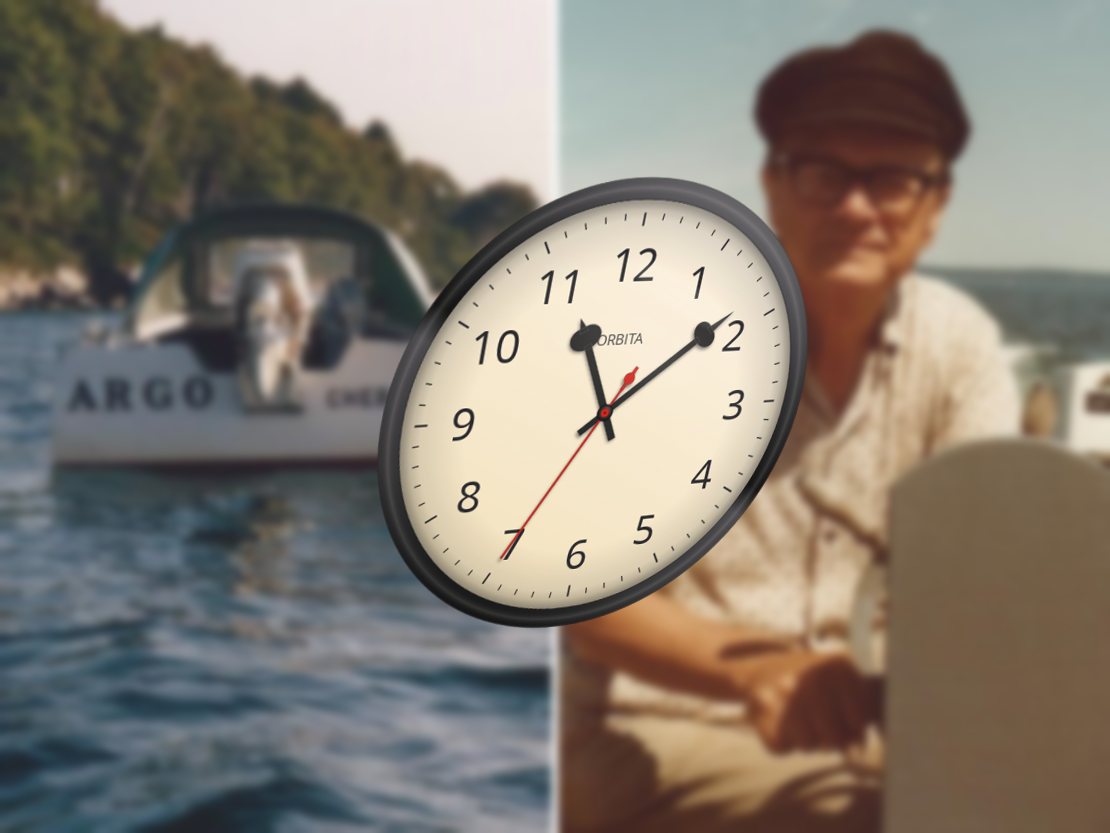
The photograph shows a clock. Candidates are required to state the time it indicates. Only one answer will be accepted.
11:08:35
